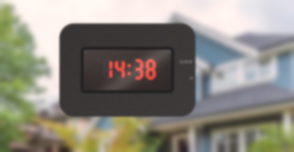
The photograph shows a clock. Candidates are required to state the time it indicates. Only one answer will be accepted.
14:38
